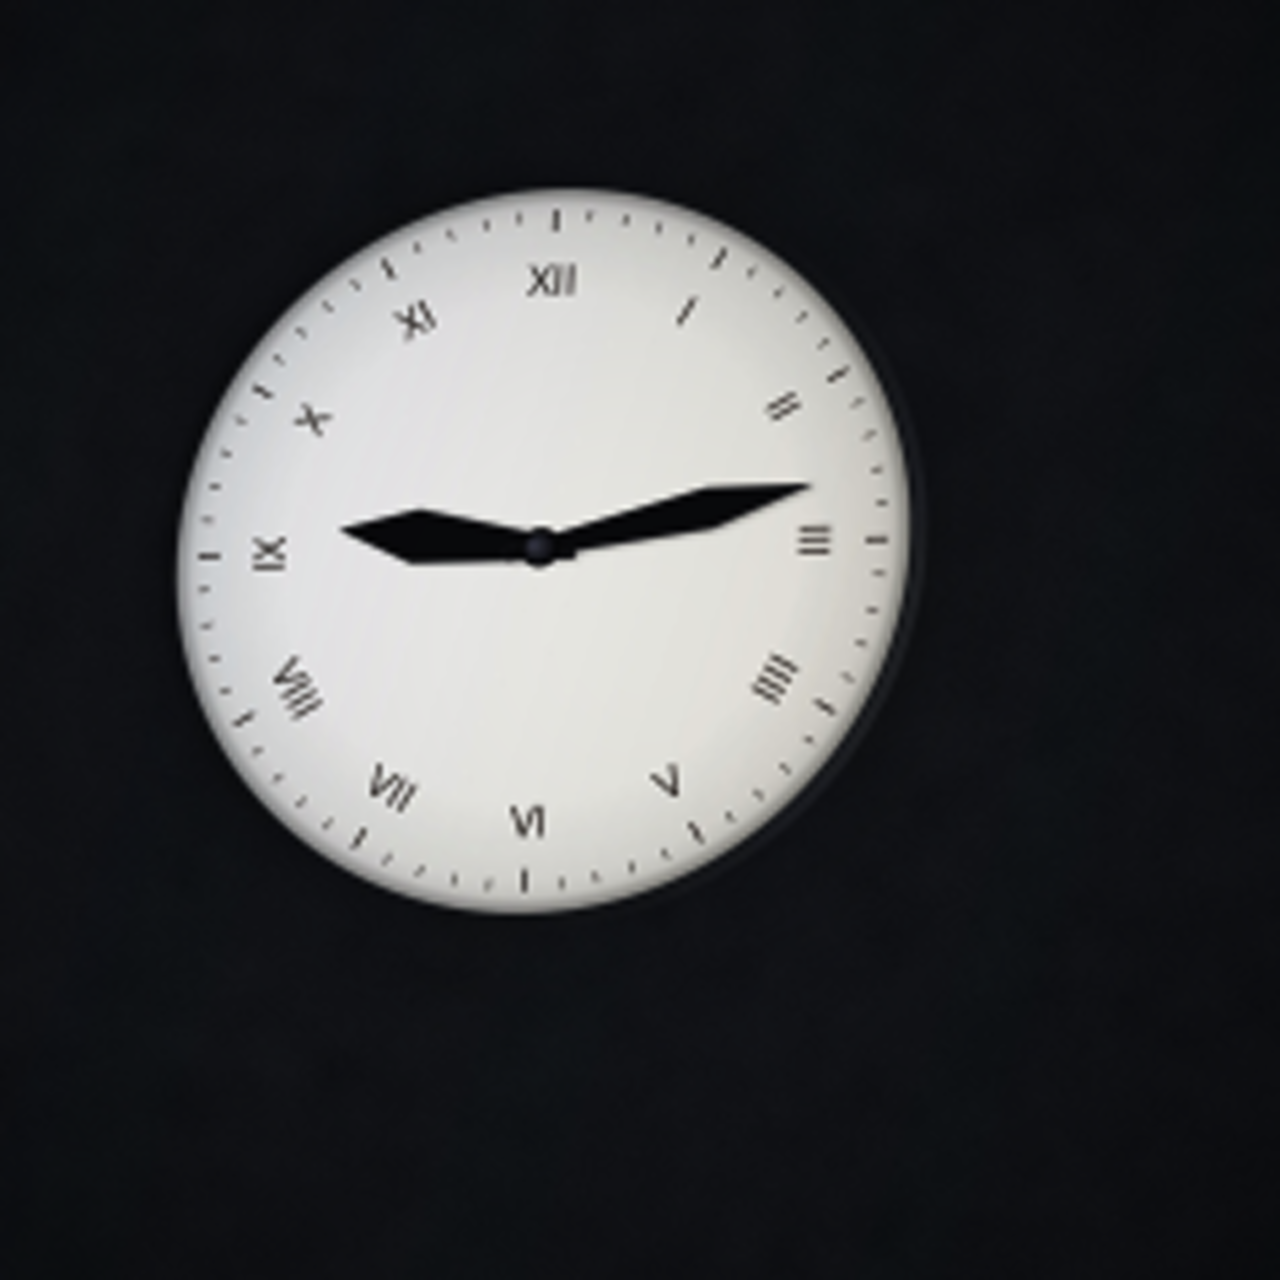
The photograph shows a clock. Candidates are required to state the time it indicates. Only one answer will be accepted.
9:13
